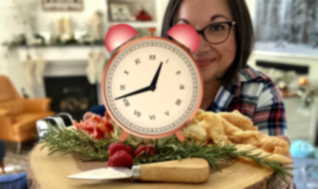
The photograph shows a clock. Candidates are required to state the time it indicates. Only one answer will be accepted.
12:42
